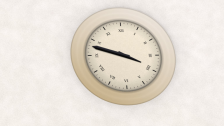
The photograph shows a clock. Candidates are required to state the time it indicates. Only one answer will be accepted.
3:48
